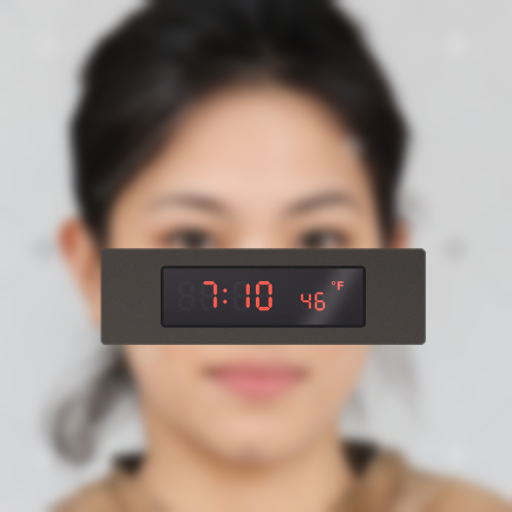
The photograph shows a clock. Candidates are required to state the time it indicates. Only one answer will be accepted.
7:10
